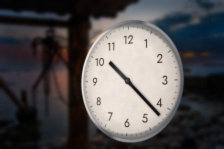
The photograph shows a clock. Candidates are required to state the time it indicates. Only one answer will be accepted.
10:22
